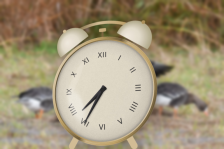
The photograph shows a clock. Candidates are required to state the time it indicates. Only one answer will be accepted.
7:35
